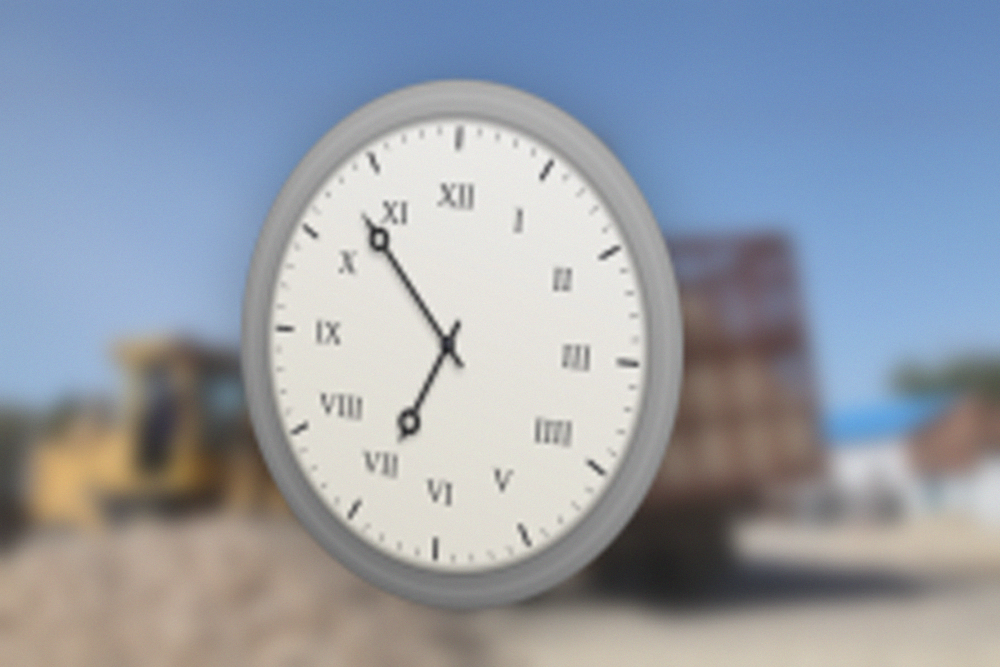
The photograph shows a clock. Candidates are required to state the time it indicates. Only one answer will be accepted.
6:53
